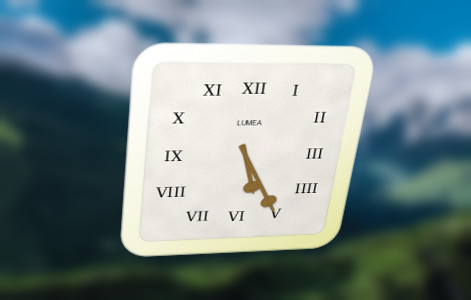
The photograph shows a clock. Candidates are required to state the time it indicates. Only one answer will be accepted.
5:25
